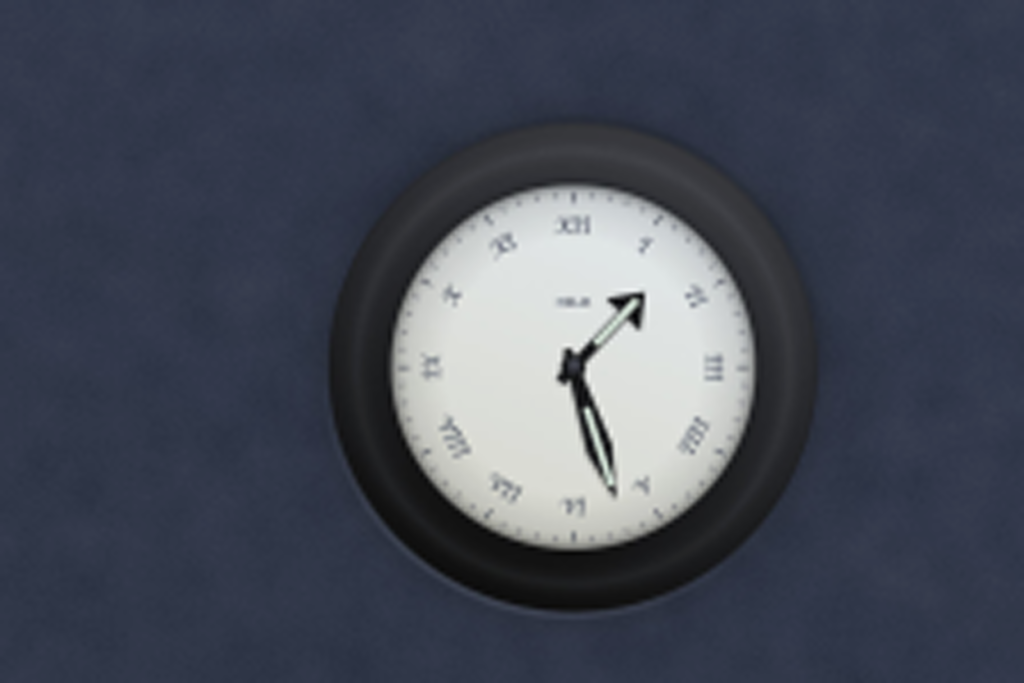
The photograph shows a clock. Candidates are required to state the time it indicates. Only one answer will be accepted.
1:27
